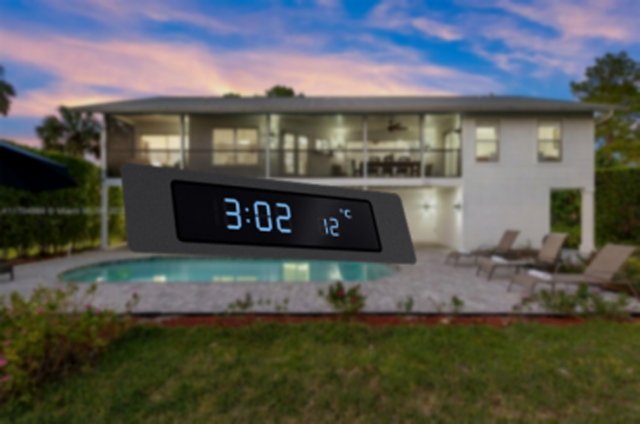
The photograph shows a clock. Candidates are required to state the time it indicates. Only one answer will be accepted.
3:02
